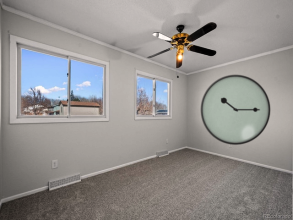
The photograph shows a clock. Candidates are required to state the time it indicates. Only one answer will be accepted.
10:15
